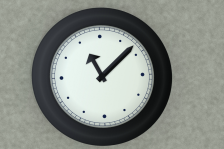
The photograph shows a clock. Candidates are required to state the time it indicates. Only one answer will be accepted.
11:08
